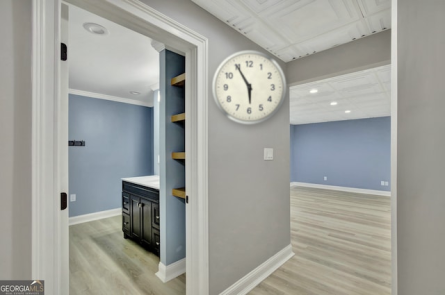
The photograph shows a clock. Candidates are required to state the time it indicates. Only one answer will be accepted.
5:55
